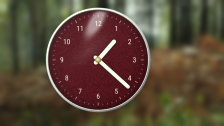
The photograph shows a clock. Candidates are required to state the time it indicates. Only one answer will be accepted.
1:22
